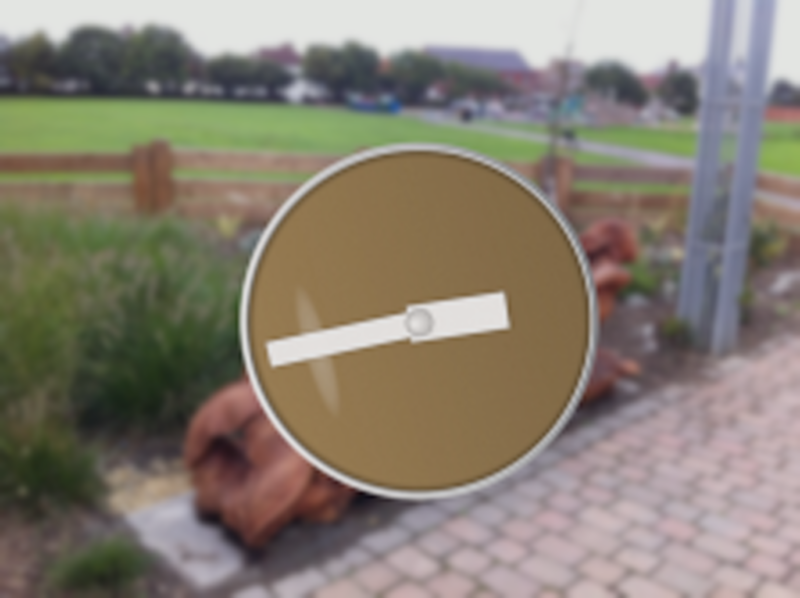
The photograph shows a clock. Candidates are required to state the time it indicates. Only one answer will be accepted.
2:43
